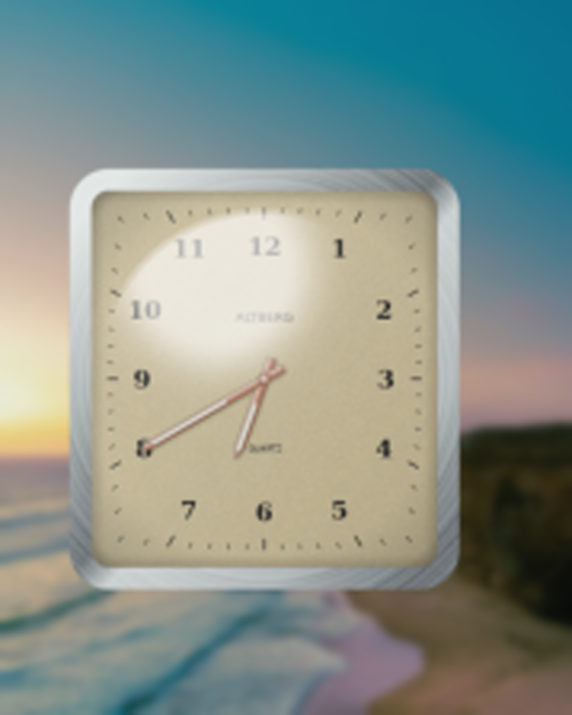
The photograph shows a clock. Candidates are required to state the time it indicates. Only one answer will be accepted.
6:40
